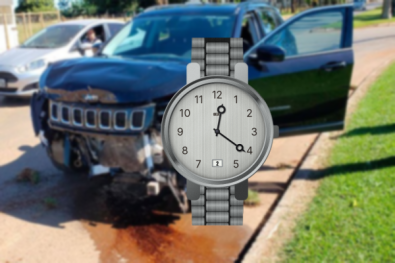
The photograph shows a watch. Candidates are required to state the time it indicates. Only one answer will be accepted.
12:21
